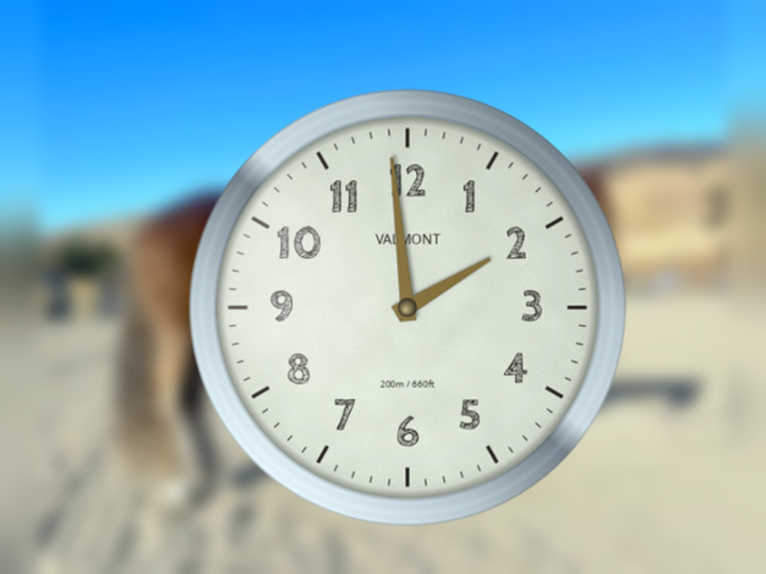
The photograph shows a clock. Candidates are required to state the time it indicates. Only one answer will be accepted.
1:59
